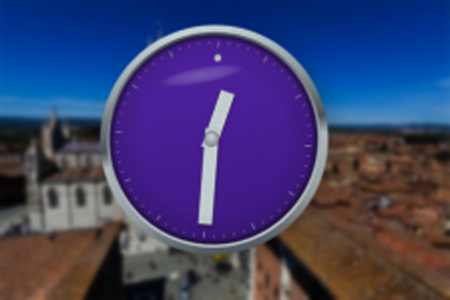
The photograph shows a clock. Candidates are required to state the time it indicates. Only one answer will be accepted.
12:30
